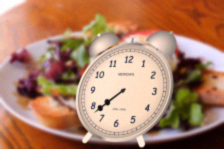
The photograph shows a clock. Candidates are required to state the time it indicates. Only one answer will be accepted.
7:38
